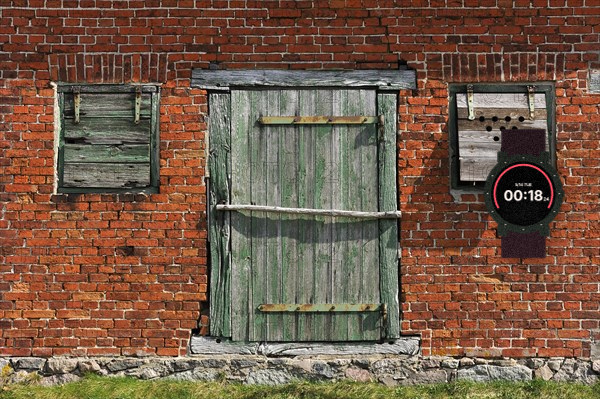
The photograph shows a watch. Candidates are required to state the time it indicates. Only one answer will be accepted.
0:18
